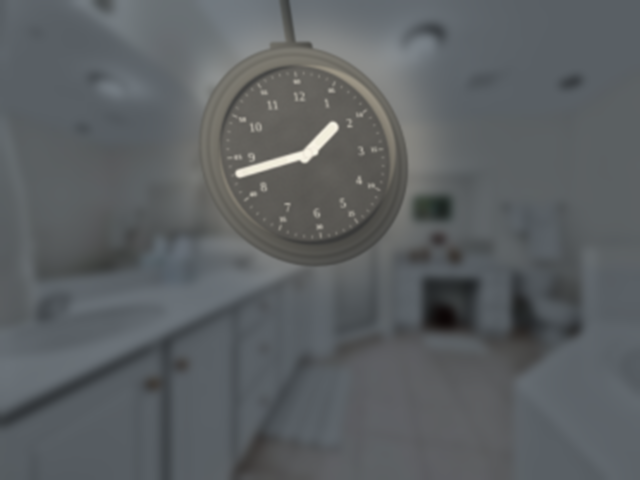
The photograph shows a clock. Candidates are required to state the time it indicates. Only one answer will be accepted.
1:43
